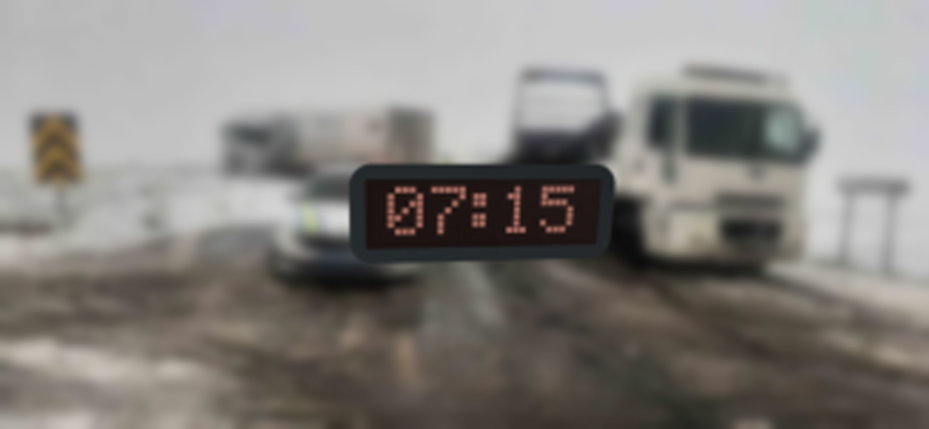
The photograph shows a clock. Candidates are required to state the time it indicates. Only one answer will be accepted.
7:15
